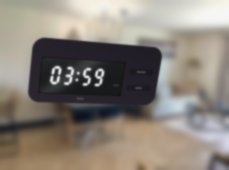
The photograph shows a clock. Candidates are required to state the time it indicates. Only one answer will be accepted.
3:59
